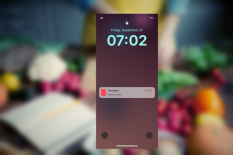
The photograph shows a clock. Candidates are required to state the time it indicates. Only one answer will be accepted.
7:02
